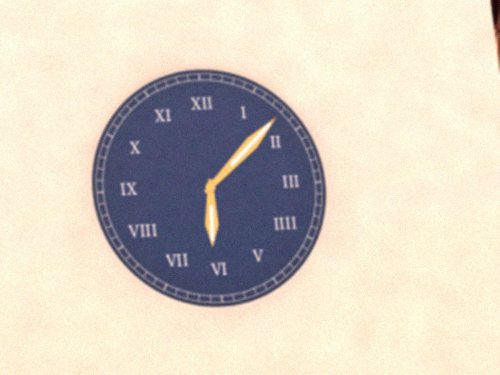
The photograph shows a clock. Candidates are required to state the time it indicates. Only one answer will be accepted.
6:08
